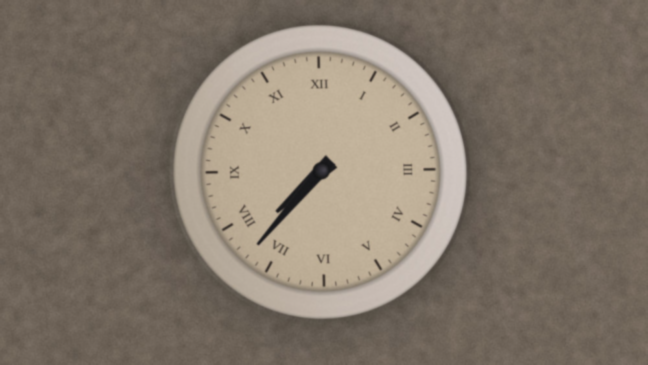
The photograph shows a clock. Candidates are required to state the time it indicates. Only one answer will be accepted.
7:37
